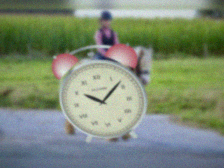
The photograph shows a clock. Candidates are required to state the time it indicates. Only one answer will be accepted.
10:08
